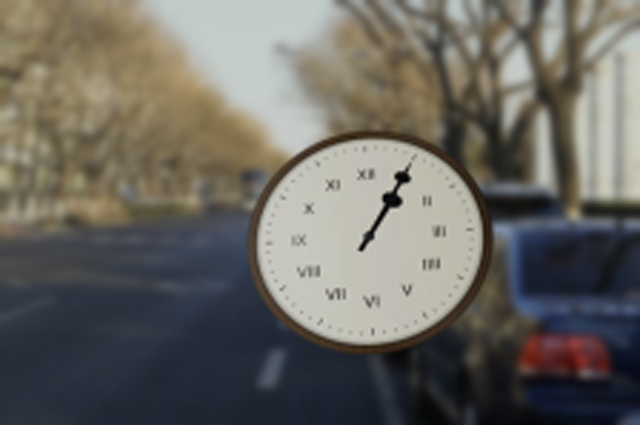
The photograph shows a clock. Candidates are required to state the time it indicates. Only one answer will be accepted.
1:05
